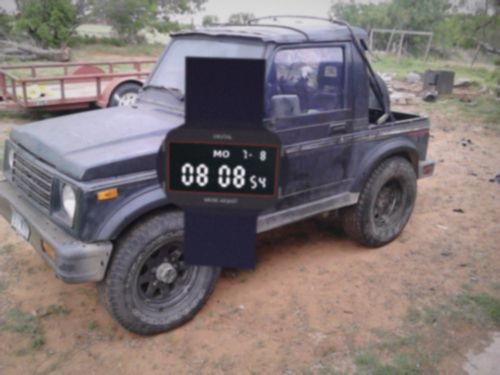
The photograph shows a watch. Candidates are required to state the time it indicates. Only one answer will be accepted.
8:08:54
